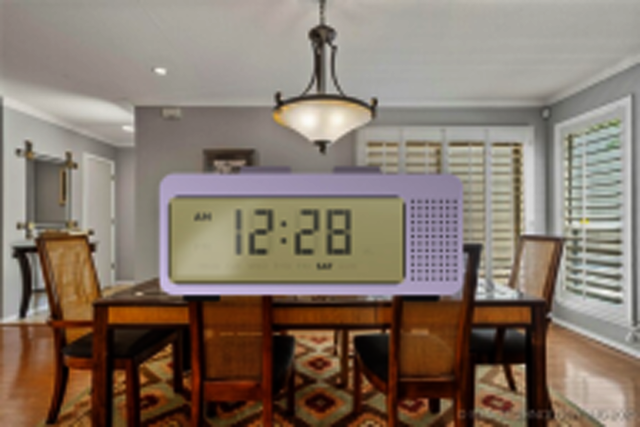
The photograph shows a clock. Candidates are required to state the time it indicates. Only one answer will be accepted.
12:28
